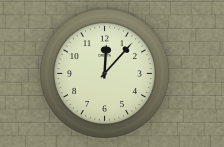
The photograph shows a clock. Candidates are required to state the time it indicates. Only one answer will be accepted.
12:07
